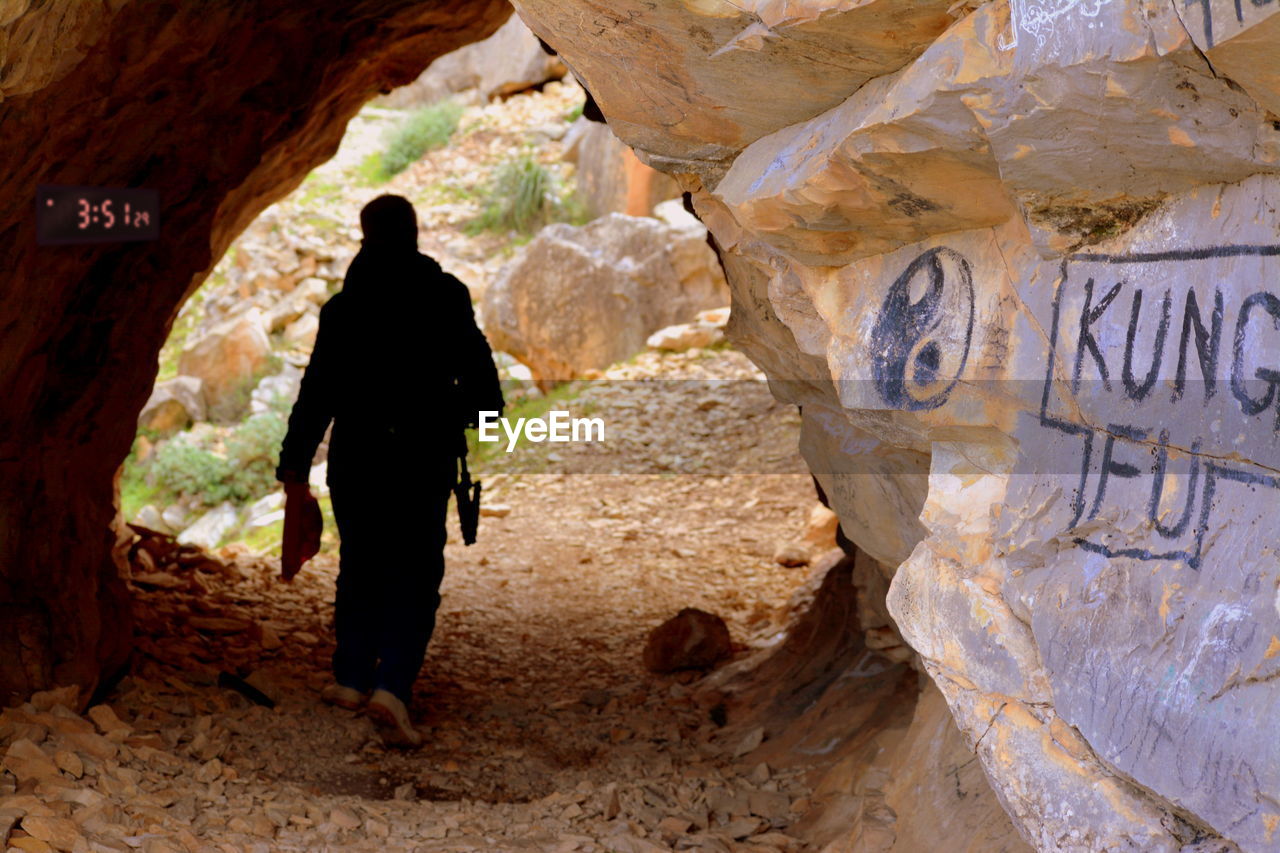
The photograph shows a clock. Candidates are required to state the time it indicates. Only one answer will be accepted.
3:51:29
